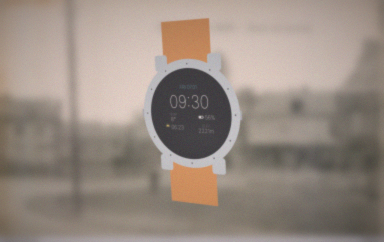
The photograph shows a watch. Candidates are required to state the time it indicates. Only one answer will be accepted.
9:30
